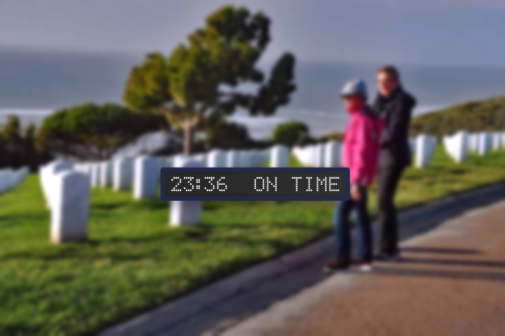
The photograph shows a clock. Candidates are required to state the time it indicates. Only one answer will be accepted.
23:36
